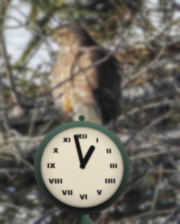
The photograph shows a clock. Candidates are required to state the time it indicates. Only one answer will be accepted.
12:58
